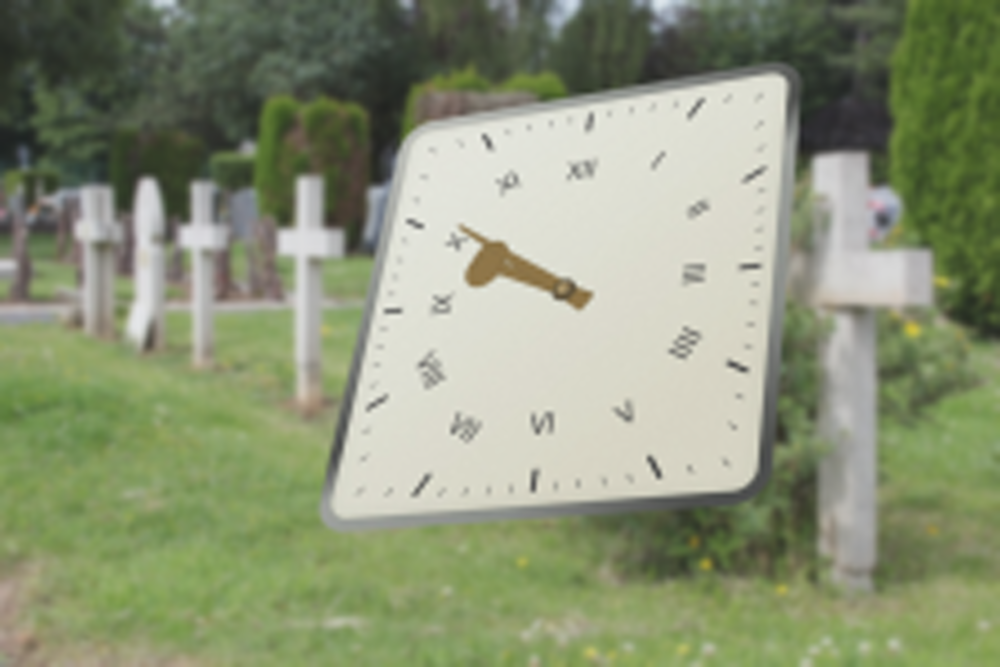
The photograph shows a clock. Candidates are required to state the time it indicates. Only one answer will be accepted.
9:51
